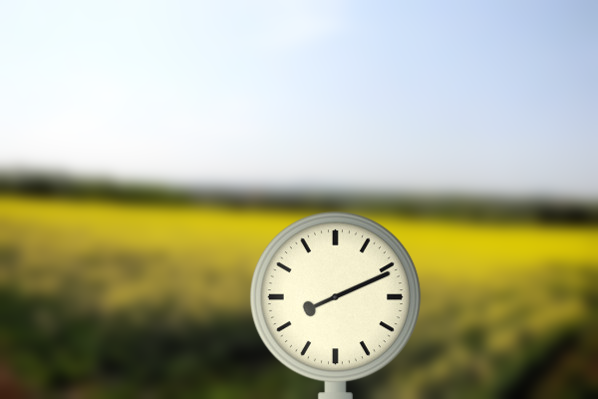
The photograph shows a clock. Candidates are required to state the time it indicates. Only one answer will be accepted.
8:11
